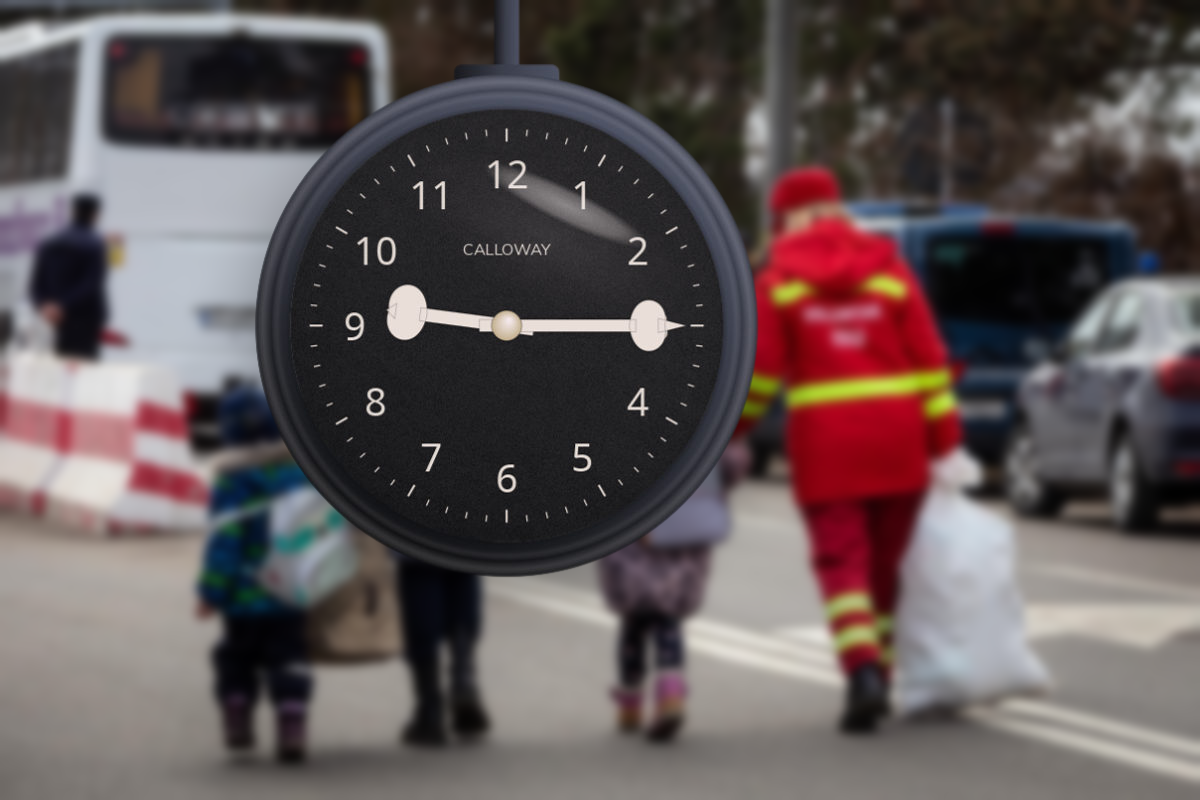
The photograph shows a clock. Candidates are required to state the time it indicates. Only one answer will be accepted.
9:15
